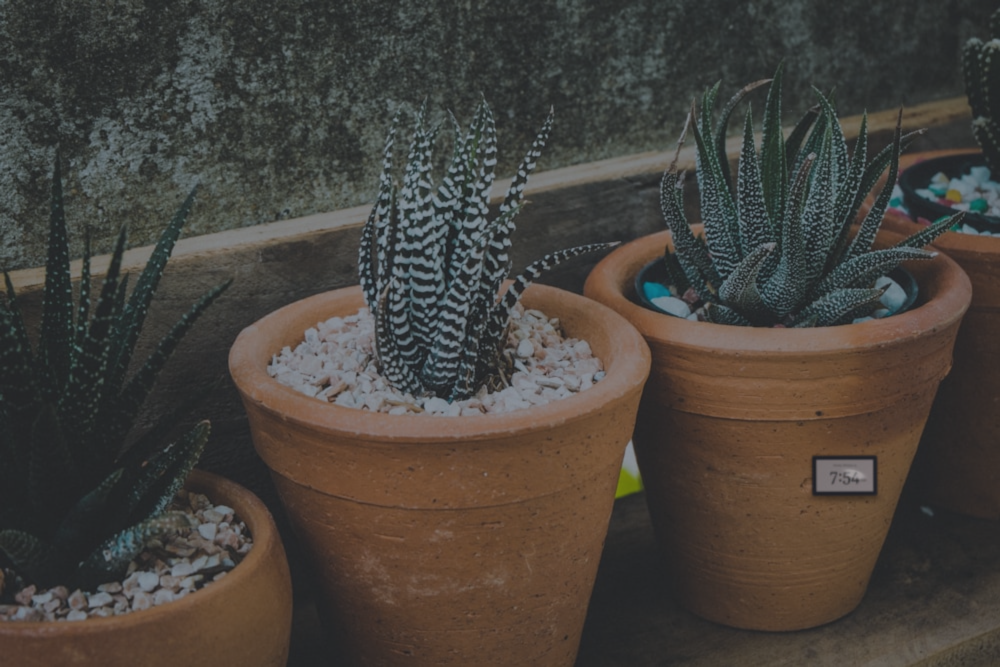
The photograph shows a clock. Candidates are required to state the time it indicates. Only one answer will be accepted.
7:54
